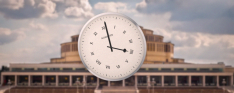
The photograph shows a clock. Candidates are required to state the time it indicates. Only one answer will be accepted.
4:01
